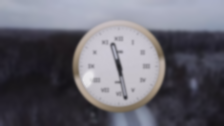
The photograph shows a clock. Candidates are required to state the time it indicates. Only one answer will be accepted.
11:28
